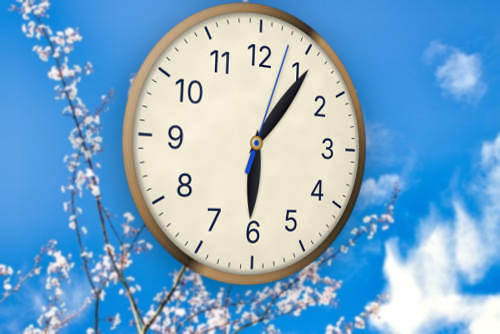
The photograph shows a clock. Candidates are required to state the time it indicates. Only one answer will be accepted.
6:06:03
